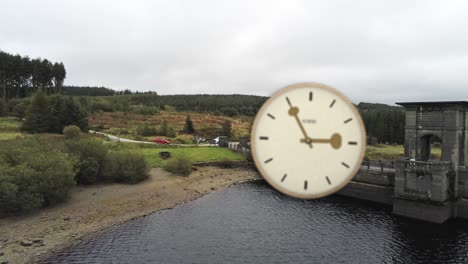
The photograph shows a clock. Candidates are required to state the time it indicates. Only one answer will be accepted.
2:55
